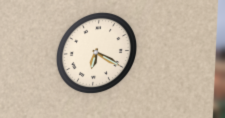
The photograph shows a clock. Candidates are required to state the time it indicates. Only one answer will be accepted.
6:20
